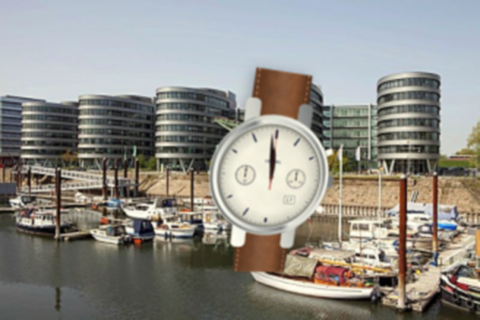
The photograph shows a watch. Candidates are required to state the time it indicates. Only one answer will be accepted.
11:59
